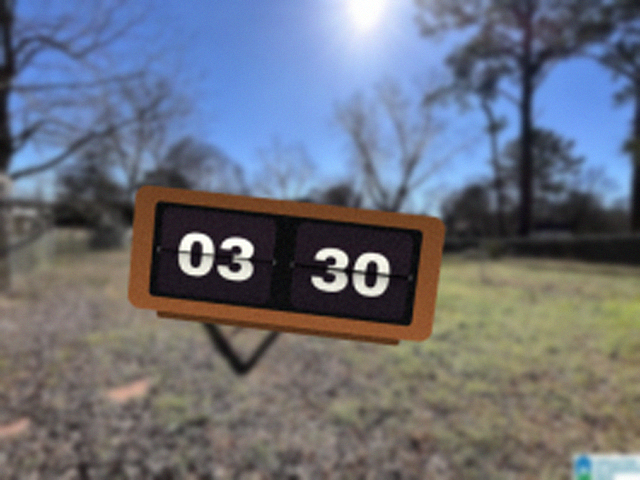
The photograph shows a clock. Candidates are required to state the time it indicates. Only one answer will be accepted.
3:30
